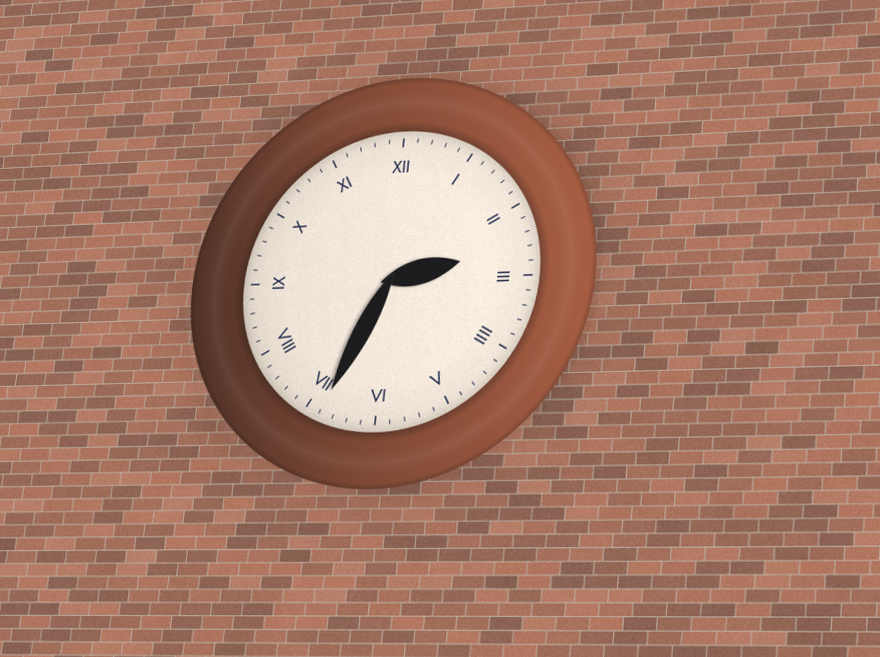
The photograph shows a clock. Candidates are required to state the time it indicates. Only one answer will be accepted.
2:34
